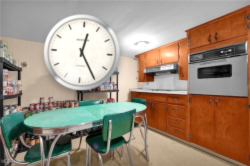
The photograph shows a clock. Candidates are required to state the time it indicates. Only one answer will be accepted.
12:25
